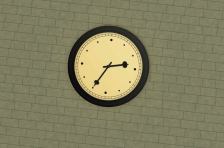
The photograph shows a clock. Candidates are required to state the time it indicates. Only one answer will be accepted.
2:35
